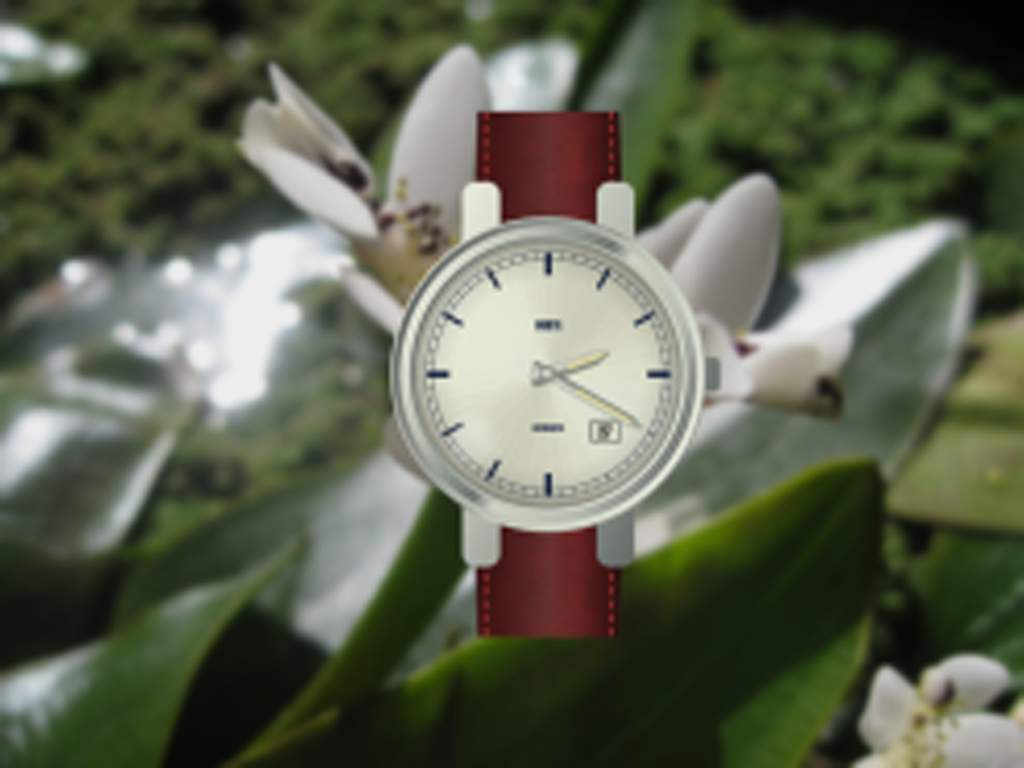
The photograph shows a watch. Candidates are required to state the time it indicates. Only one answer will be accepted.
2:20
